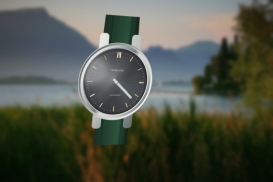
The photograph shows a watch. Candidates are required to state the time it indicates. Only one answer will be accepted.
4:22
